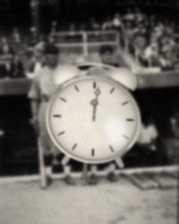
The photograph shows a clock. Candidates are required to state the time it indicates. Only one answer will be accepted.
12:01
